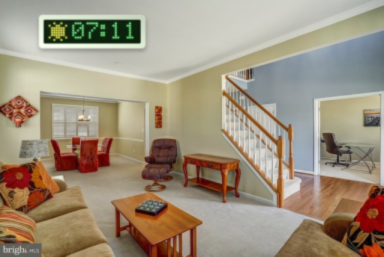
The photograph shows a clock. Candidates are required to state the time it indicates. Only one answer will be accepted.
7:11
